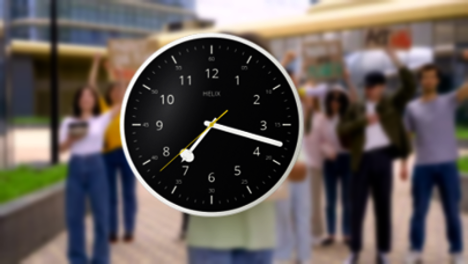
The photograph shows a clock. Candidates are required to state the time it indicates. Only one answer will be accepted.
7:17:38
